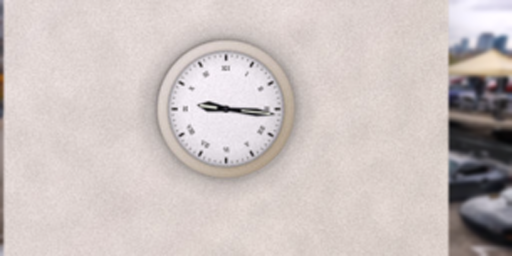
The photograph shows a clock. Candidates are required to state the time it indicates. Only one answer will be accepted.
9:16
